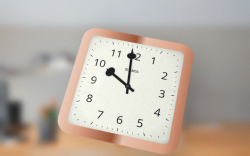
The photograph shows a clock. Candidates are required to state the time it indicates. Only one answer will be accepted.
9:59
